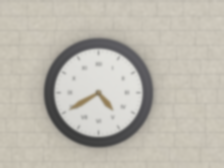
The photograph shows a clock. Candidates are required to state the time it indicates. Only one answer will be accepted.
4:40
